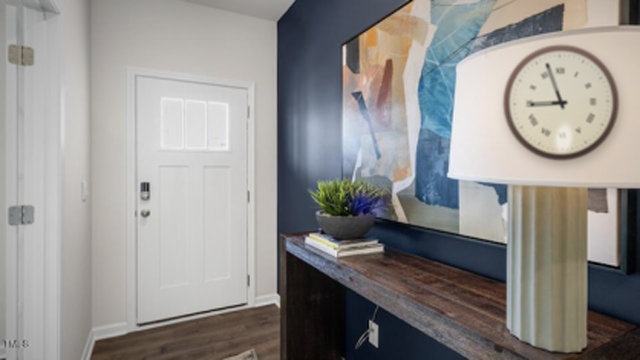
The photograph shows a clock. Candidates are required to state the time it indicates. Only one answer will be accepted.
8:57
